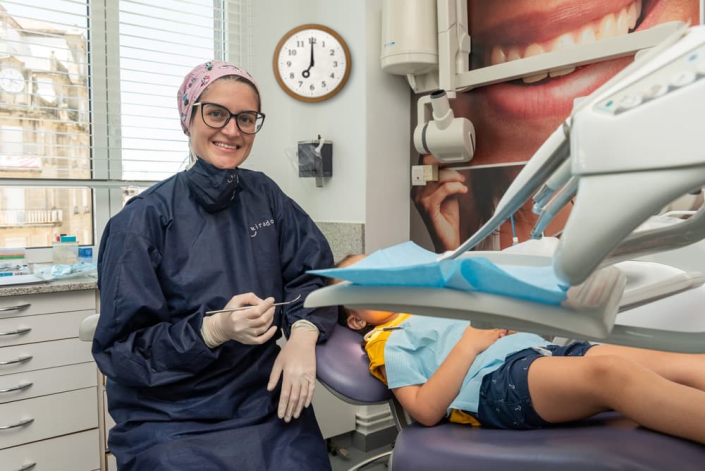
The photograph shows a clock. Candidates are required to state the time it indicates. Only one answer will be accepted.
7:00
